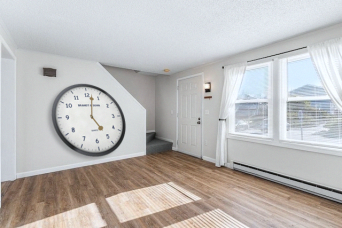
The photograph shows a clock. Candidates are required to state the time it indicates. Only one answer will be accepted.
5:02
